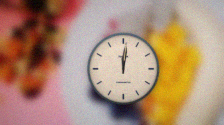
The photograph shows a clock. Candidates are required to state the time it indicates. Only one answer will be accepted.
12:01
